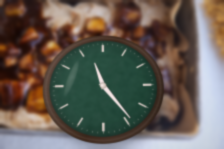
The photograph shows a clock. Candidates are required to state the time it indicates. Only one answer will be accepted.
11:24
